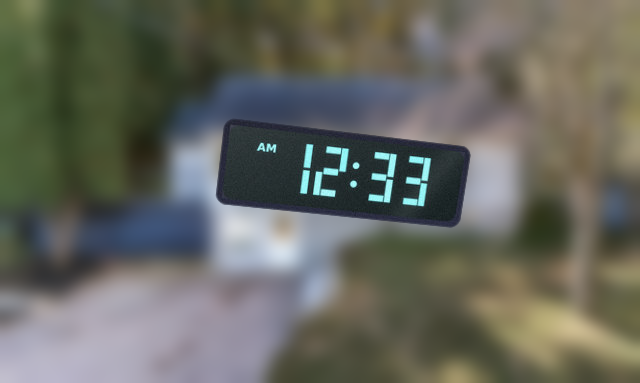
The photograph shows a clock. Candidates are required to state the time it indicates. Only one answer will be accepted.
12:33
